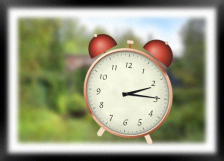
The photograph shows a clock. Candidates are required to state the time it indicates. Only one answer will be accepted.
2:15
